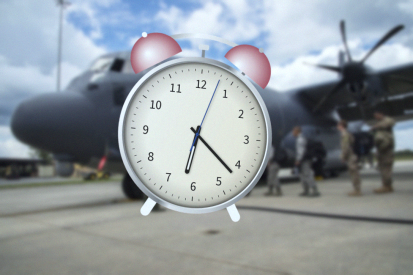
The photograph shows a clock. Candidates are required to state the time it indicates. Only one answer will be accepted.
6:22:03
